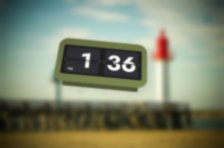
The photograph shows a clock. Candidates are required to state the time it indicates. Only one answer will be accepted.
1:36
